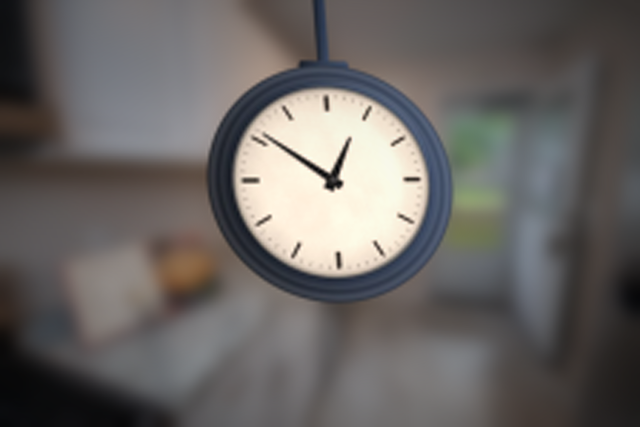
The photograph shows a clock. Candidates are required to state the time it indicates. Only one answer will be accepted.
12:51
